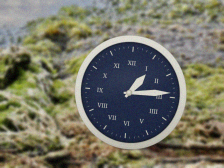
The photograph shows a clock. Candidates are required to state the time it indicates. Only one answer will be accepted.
1:14
